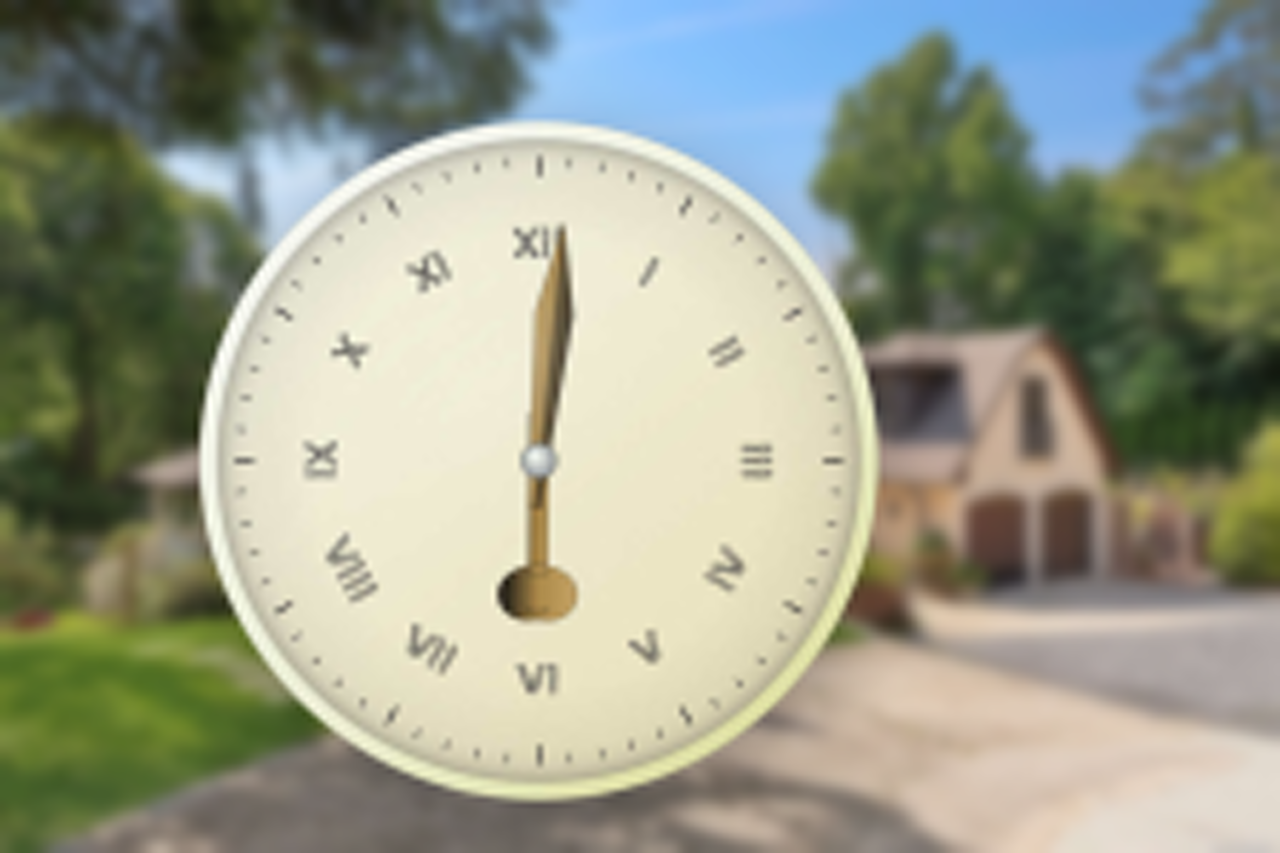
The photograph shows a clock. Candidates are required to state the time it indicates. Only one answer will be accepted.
6:01
